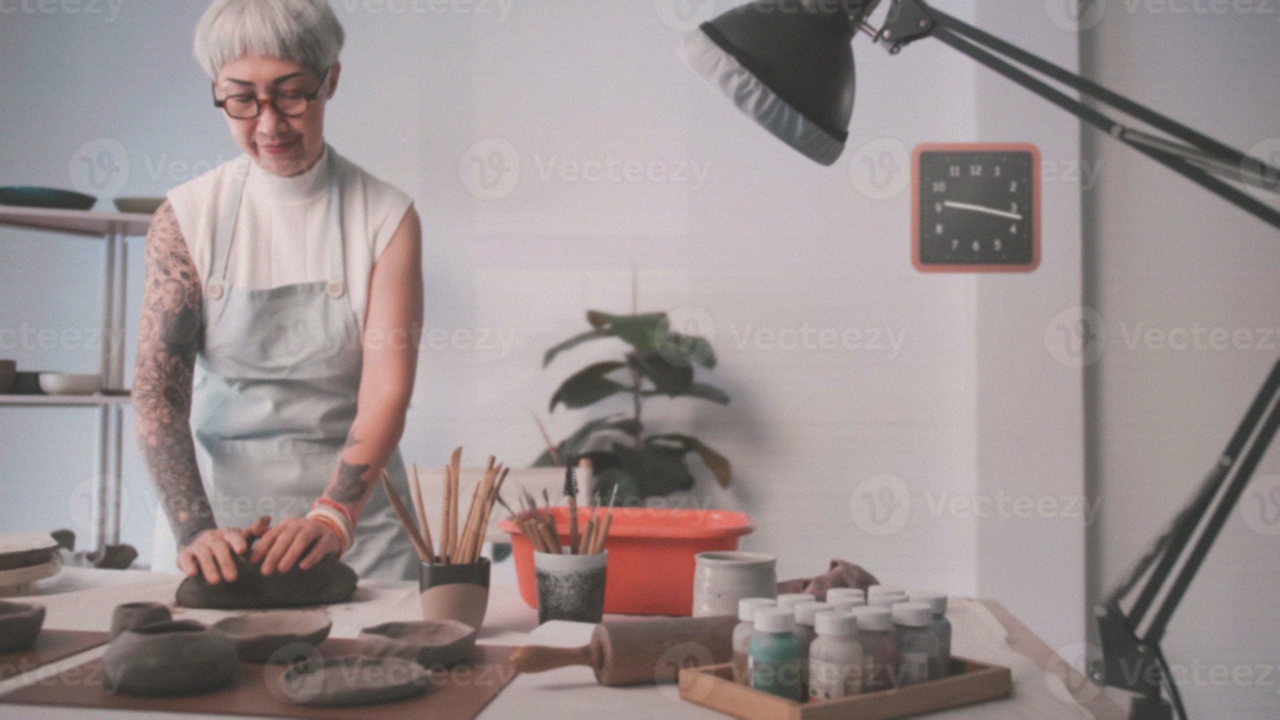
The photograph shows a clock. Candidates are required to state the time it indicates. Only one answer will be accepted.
9:17
